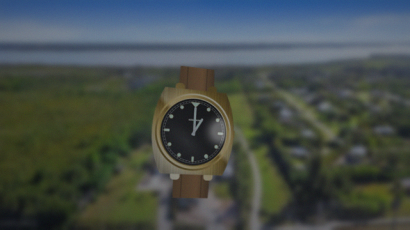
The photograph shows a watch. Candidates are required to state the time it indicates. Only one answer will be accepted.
1:00
